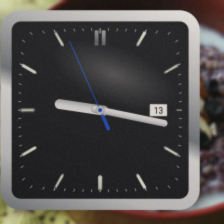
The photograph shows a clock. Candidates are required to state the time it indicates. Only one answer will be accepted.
9:16:56
